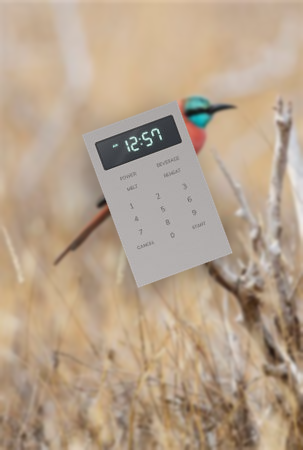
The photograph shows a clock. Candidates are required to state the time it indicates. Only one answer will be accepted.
12:57
